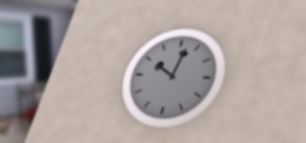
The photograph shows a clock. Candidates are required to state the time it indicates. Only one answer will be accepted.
10:02
